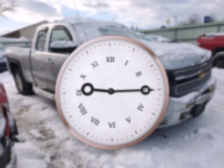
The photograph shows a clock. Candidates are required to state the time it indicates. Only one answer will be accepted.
9:15
